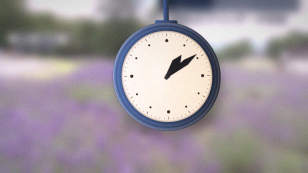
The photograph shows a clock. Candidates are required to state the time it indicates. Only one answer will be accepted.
1:09
